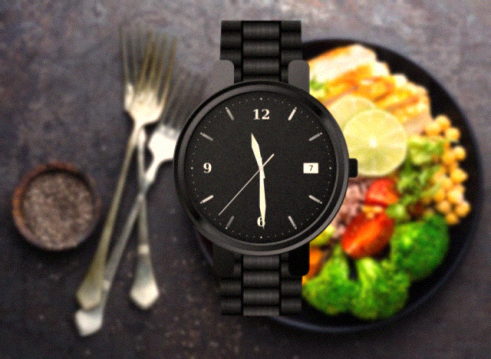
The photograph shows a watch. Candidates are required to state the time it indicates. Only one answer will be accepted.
11:29:37
